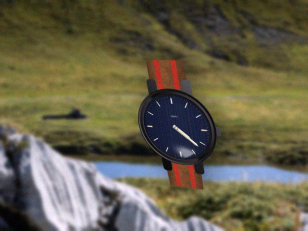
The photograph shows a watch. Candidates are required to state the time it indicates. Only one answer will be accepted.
4:22
